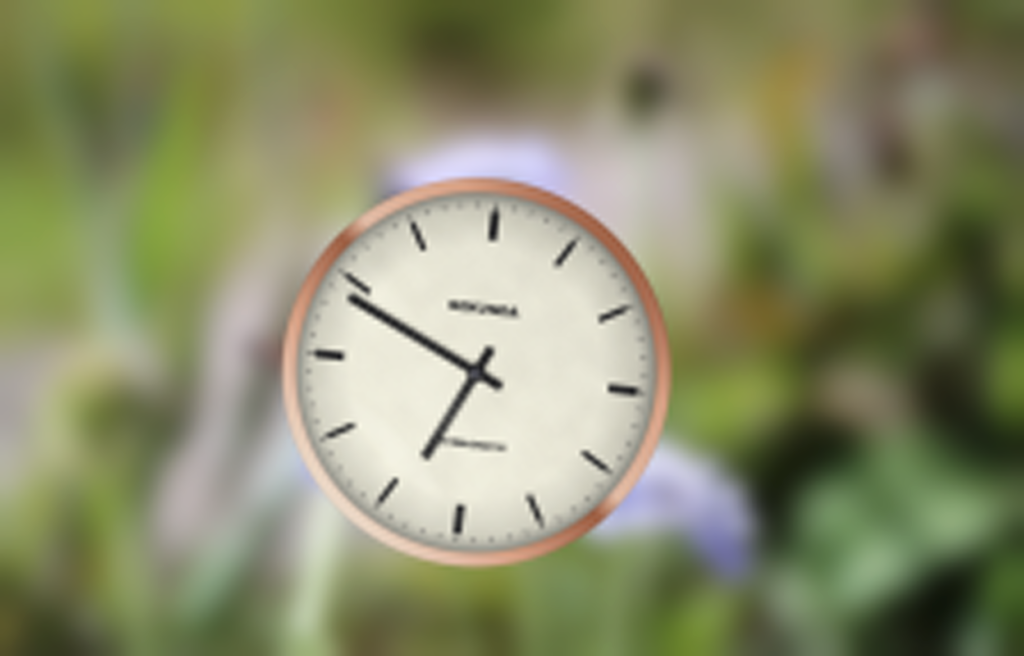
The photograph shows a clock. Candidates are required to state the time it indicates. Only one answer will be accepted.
6:49
